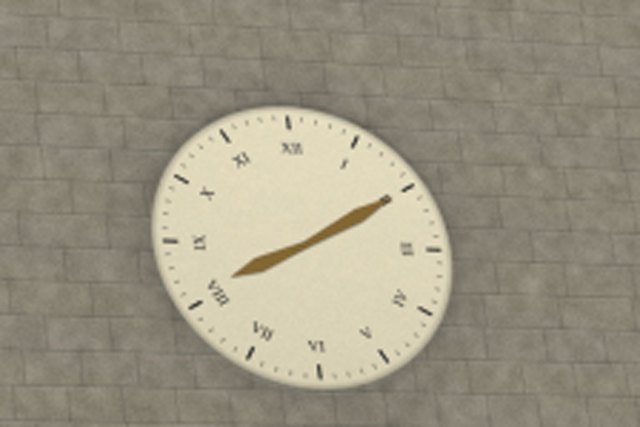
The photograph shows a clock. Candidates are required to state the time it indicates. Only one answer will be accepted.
8:10
